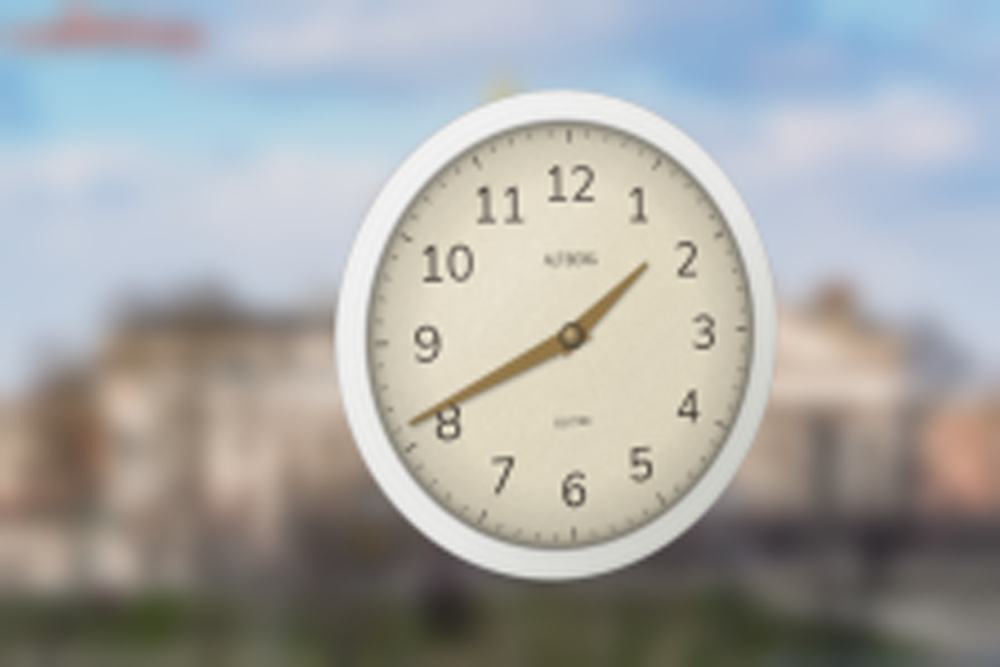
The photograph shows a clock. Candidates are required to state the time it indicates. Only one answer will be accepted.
1:41
